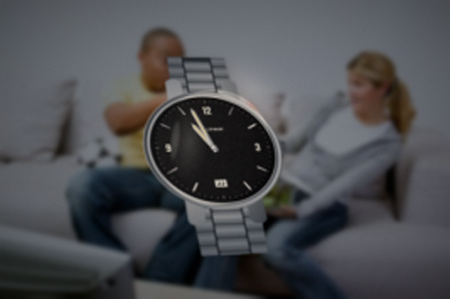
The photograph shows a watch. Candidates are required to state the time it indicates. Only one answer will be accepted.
10:57
